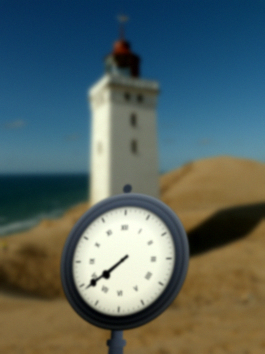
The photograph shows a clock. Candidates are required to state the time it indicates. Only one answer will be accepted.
7:39
